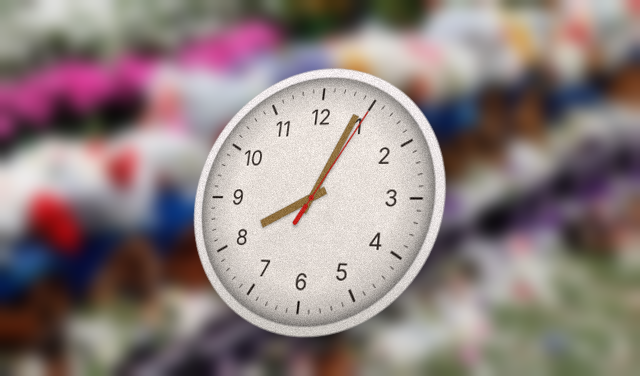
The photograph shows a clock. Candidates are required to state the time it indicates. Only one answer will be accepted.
8:04:05
